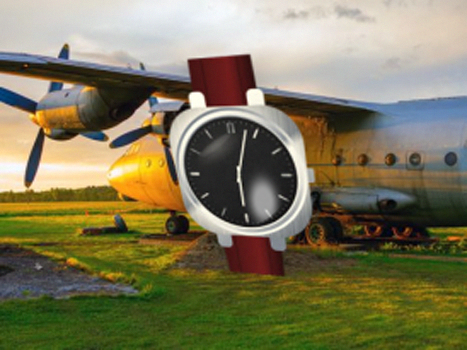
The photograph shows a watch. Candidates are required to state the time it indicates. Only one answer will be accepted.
6:03
